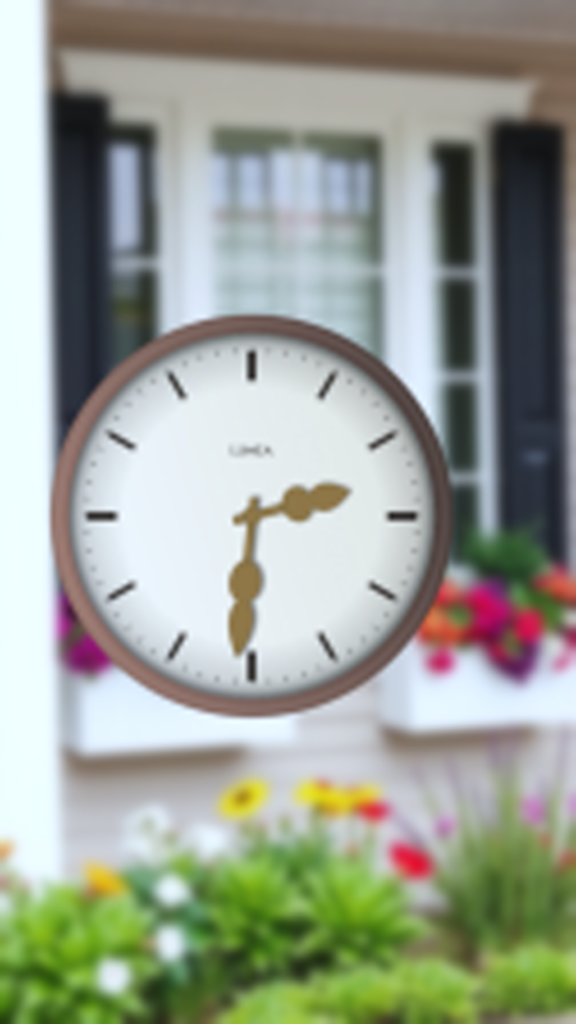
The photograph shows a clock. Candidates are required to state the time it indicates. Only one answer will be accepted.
2:31
